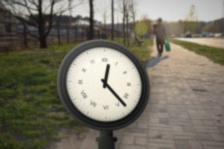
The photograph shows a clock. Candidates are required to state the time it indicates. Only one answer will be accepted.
12:23
